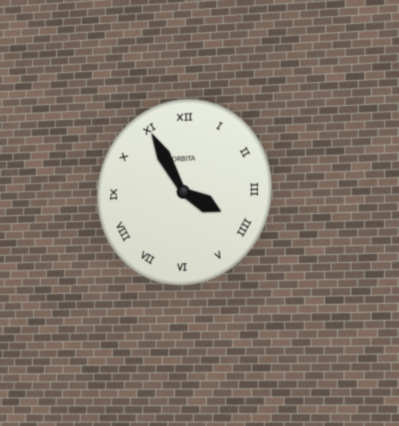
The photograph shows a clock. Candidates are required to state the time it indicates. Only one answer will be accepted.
3:55
